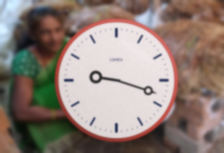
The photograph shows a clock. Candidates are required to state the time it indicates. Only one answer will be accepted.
9:18
